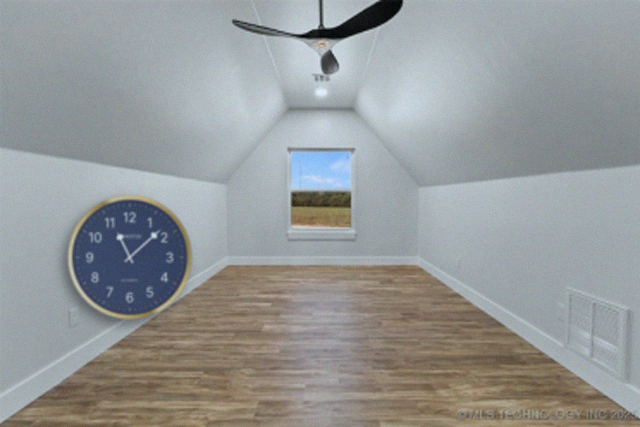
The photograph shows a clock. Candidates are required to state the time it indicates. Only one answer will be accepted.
11:08
